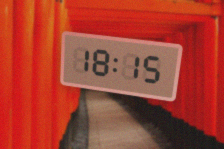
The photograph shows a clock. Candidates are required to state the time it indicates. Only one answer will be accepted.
18:15
